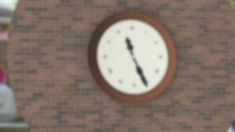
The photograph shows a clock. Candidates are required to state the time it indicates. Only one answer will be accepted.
11:26
